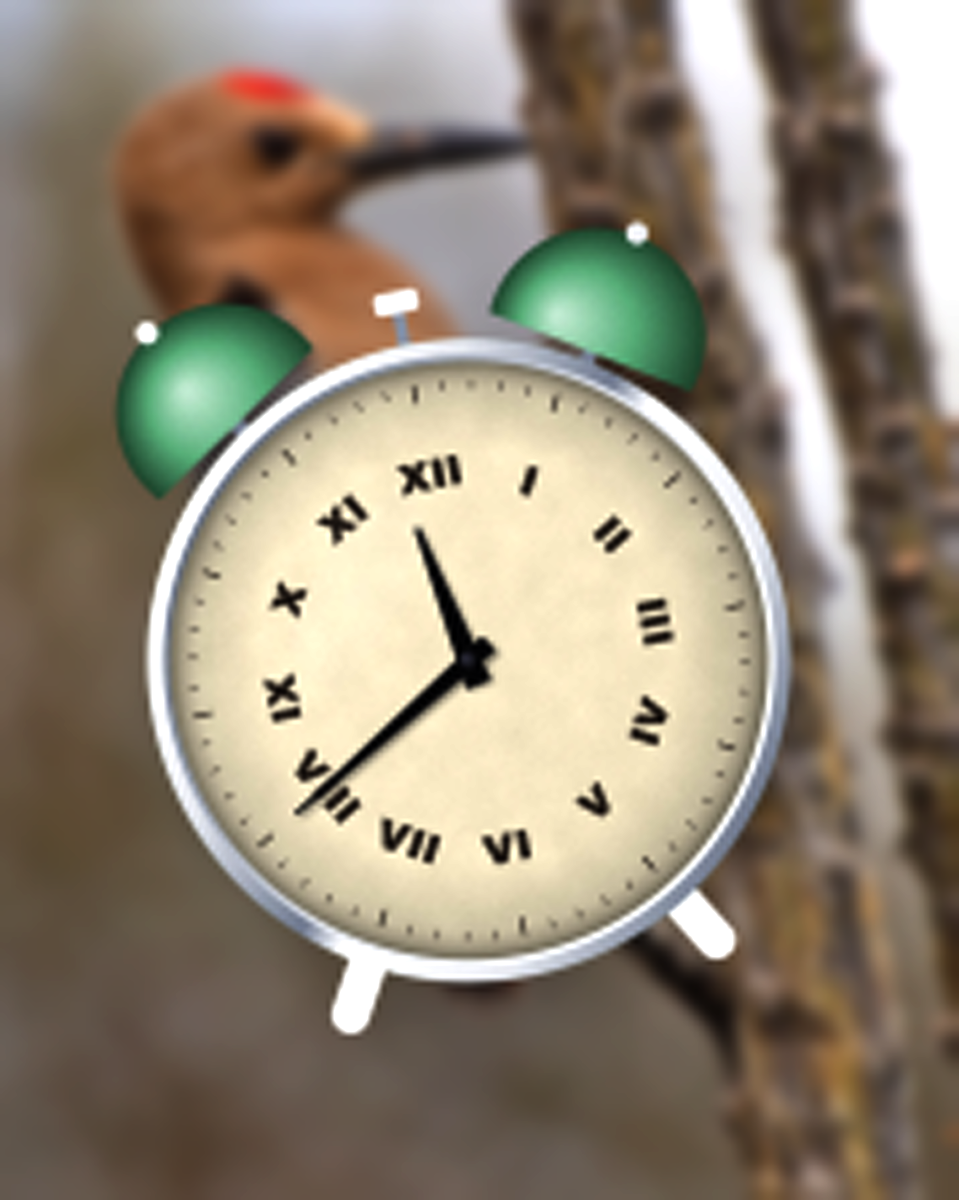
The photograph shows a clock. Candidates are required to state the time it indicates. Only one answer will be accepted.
11:40
